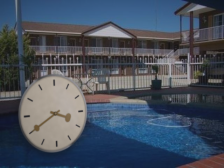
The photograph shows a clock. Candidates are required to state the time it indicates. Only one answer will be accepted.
3:40
